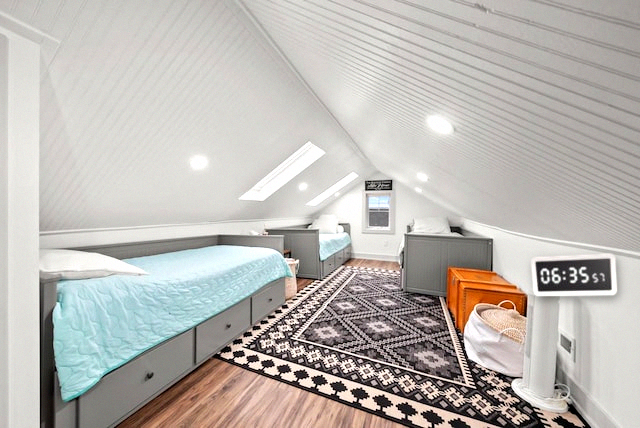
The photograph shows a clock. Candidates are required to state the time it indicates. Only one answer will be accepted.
6:35
